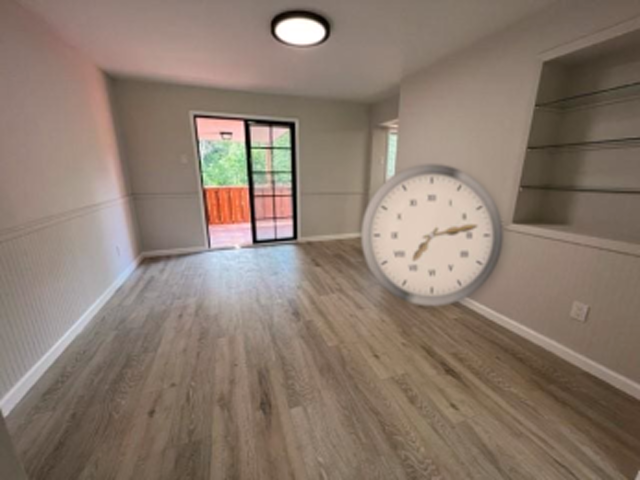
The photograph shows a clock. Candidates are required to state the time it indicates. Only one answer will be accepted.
7:13
